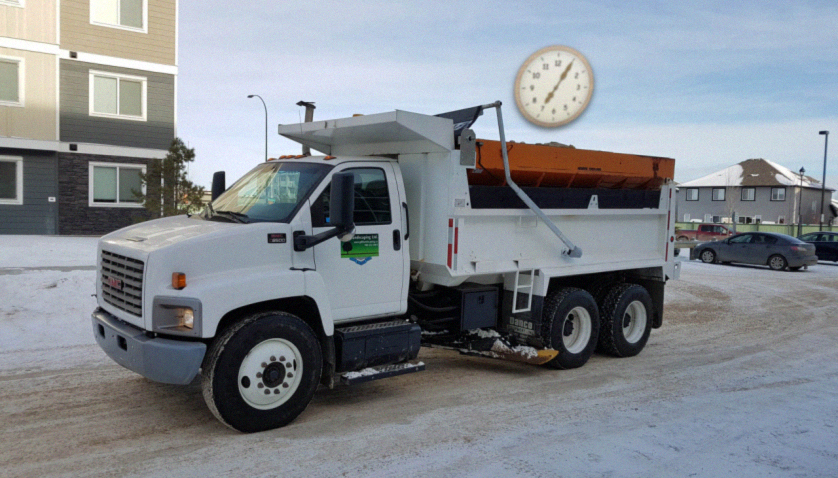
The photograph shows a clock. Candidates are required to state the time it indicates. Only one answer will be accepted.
7:05
